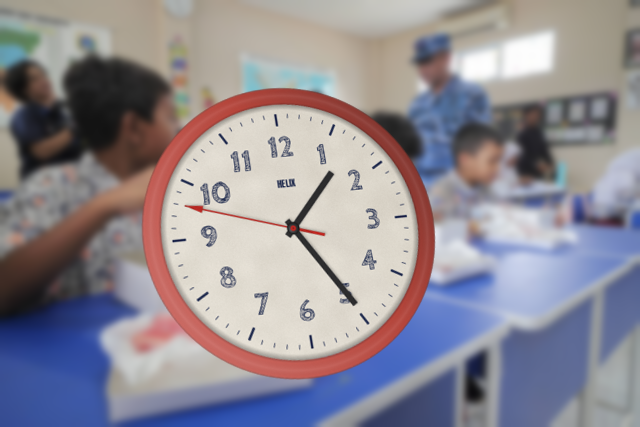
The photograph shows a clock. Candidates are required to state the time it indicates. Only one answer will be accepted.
1:24:48
